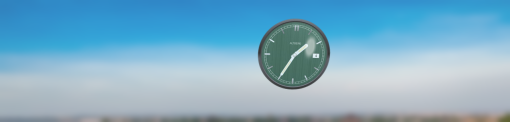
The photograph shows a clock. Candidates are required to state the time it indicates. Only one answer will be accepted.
1:35
